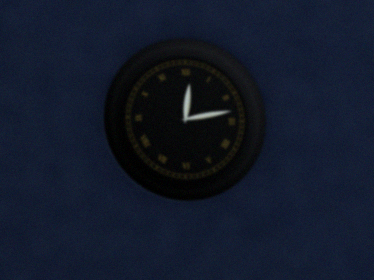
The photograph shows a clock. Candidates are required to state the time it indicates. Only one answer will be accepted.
12:13
